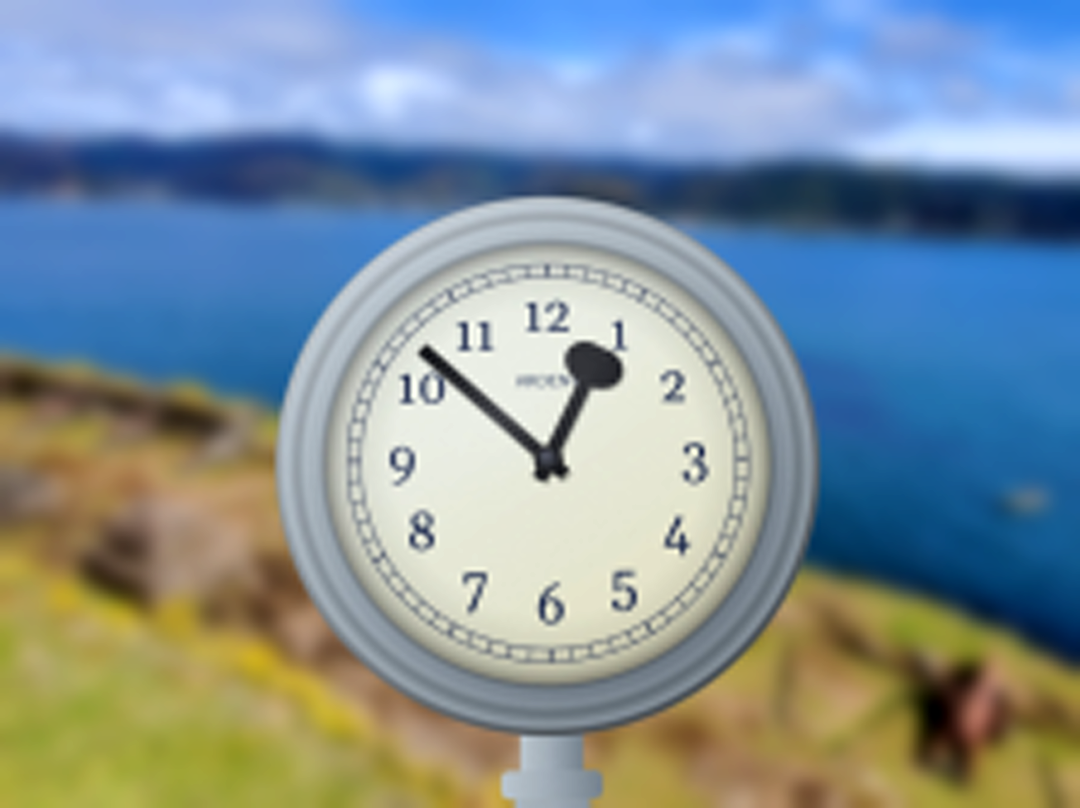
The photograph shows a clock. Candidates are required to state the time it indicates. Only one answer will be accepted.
12:52
